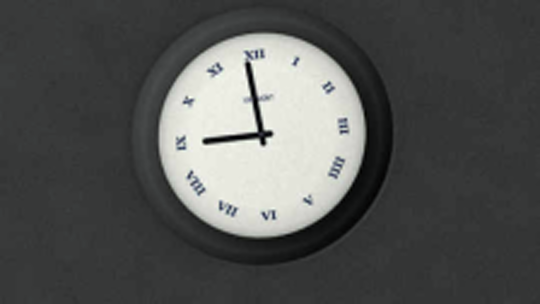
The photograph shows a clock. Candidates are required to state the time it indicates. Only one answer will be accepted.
8:59
